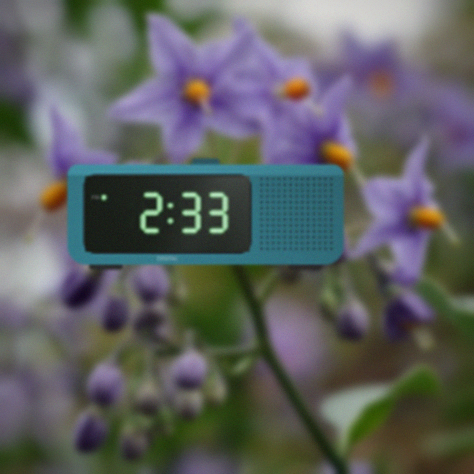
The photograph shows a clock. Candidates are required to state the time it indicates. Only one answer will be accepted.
2:33
